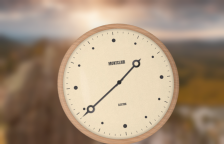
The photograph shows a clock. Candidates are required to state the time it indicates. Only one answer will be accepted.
1:39
